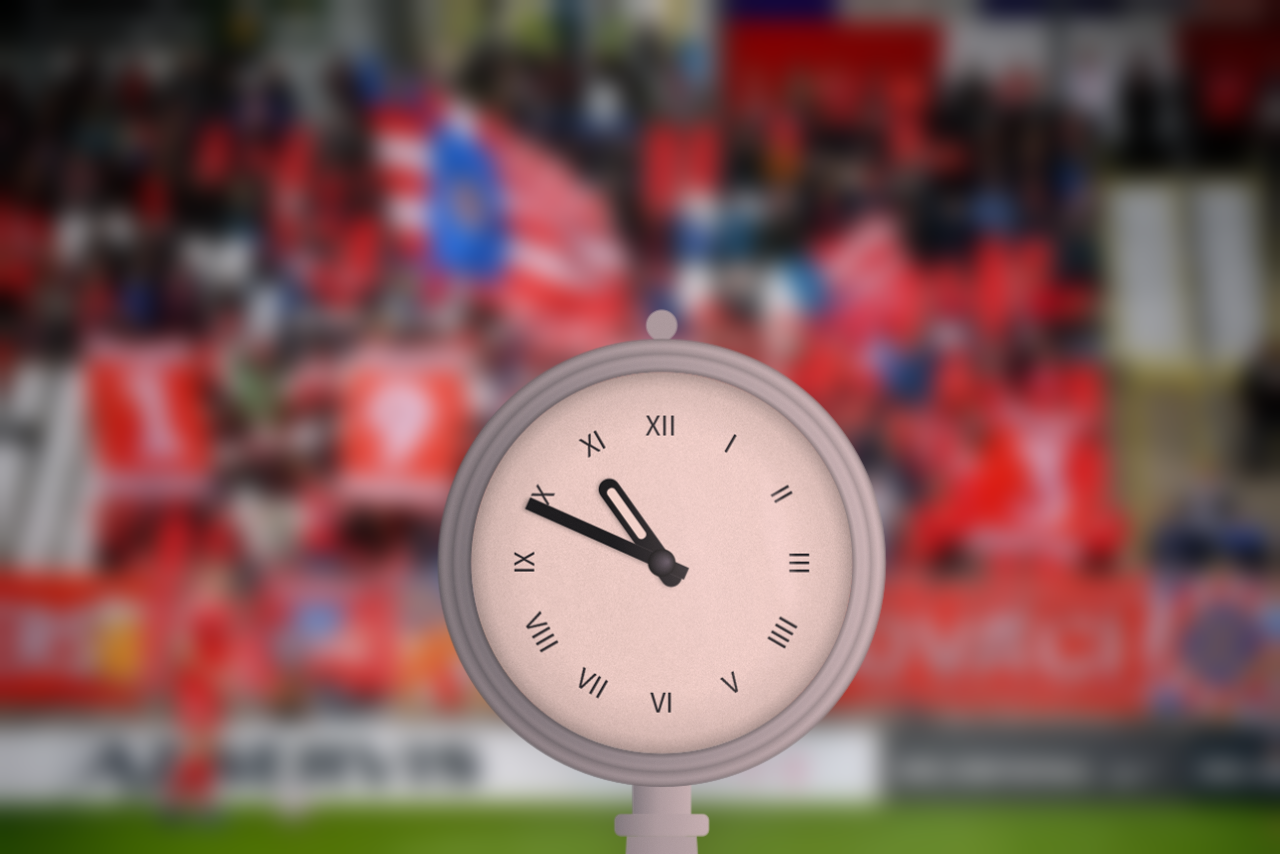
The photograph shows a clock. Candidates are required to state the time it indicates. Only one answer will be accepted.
10:49
